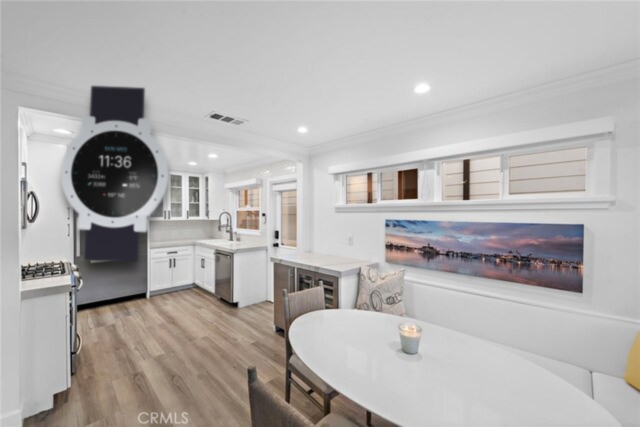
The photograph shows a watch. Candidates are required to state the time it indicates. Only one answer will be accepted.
11:36
